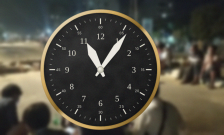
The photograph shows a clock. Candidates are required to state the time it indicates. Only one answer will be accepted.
11:06
